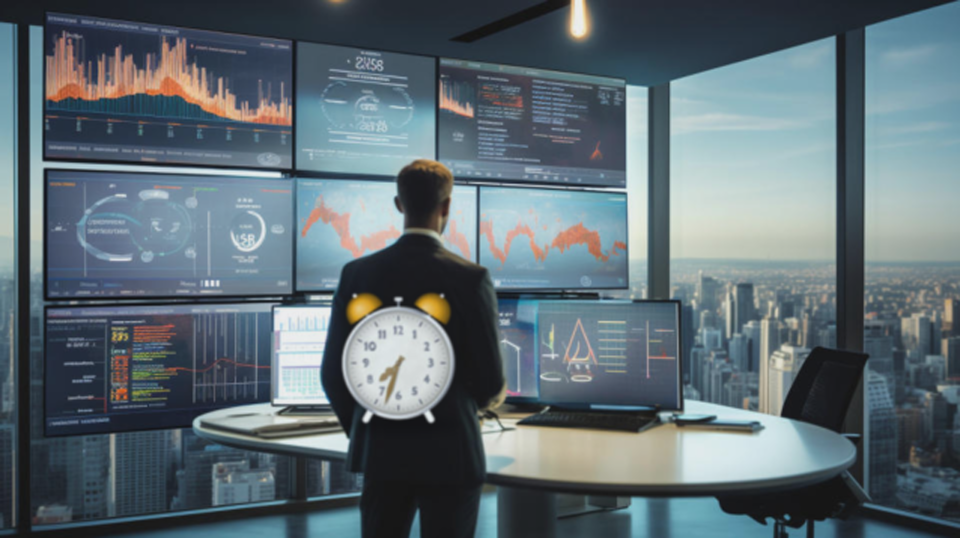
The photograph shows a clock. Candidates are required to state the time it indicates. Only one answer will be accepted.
7:33
